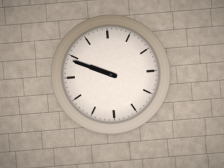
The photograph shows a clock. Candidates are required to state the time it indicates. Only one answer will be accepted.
9:49
